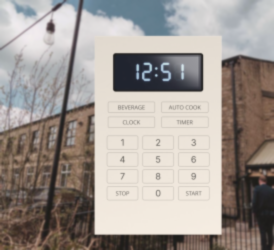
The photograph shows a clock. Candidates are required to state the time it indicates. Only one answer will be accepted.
12:51
